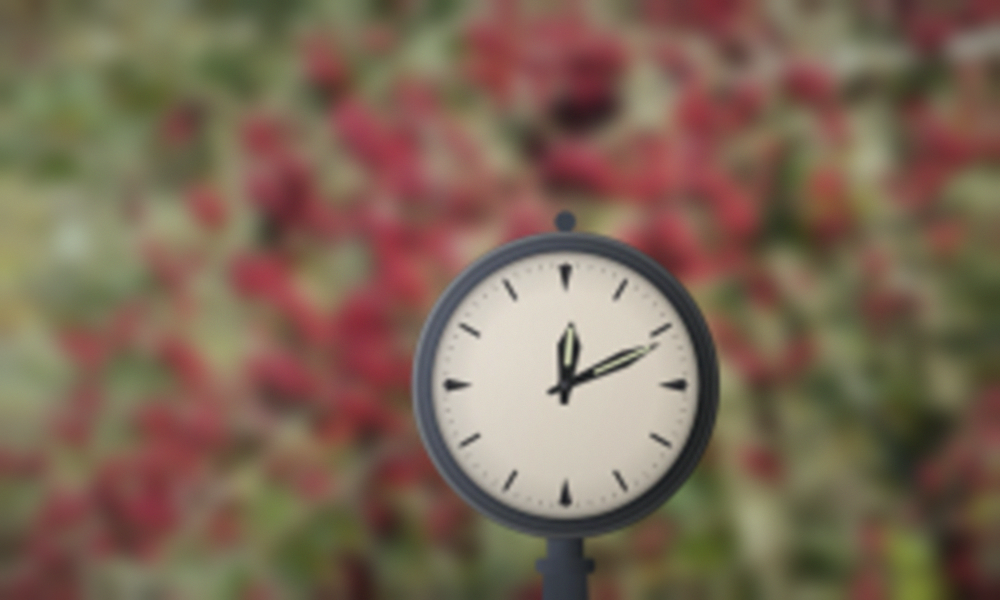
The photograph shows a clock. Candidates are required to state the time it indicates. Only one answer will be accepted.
12:11
